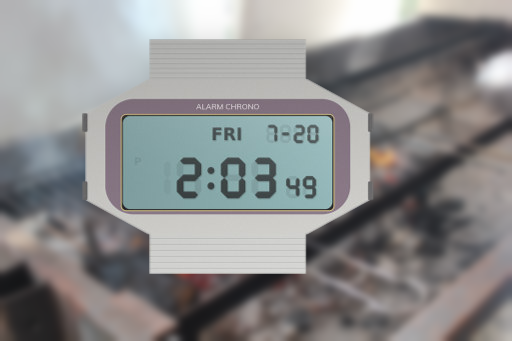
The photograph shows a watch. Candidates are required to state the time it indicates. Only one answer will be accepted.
2:03:49
